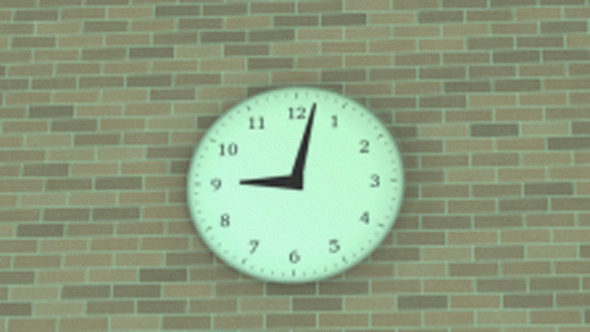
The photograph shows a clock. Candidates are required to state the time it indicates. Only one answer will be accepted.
9:02
